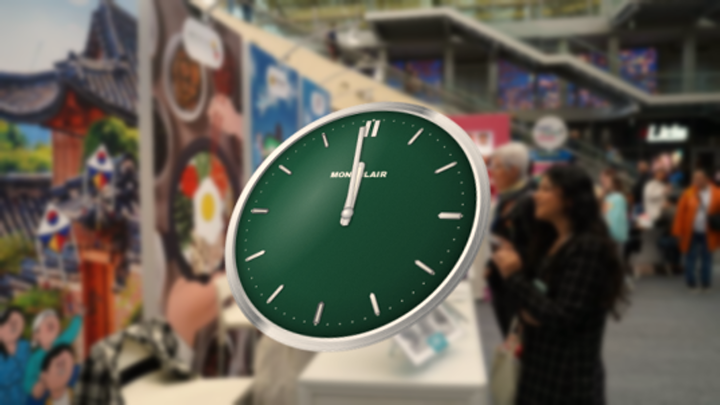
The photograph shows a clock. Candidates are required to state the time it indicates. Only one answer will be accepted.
11:59
